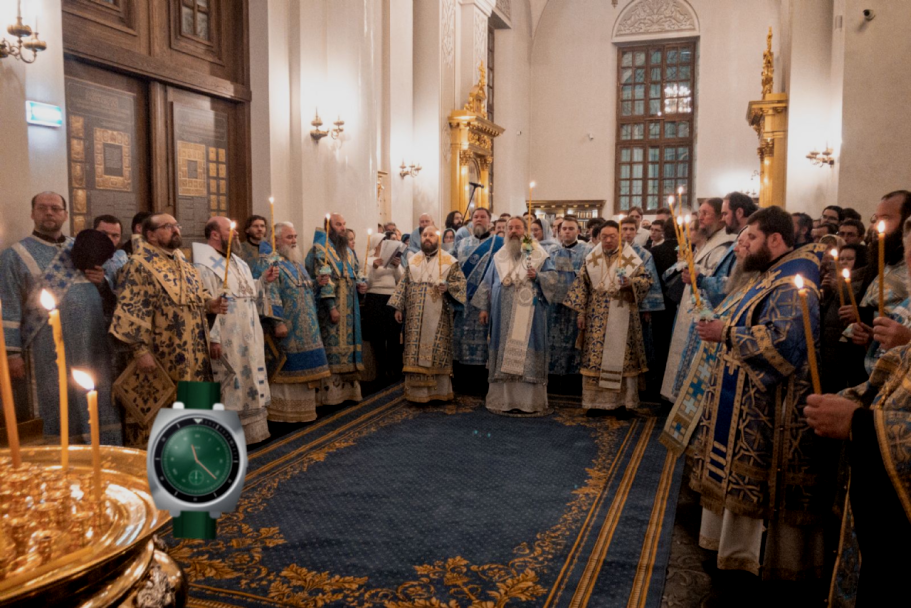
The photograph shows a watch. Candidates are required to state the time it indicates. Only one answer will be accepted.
11:22
